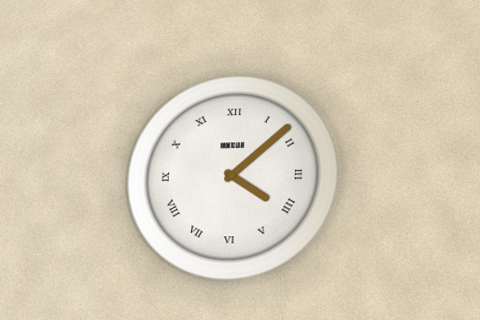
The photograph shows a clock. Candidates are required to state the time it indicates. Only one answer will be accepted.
4:08
